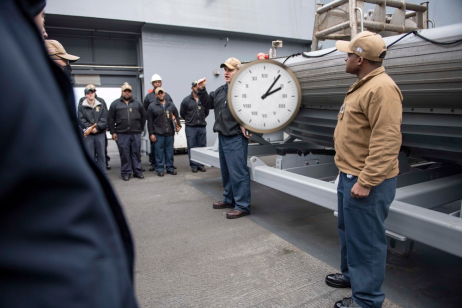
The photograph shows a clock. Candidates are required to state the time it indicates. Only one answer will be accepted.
2:06
